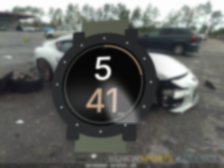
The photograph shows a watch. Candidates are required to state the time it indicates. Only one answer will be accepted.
5:41
